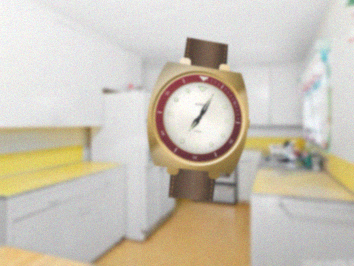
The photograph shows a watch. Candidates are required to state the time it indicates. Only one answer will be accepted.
7:04
